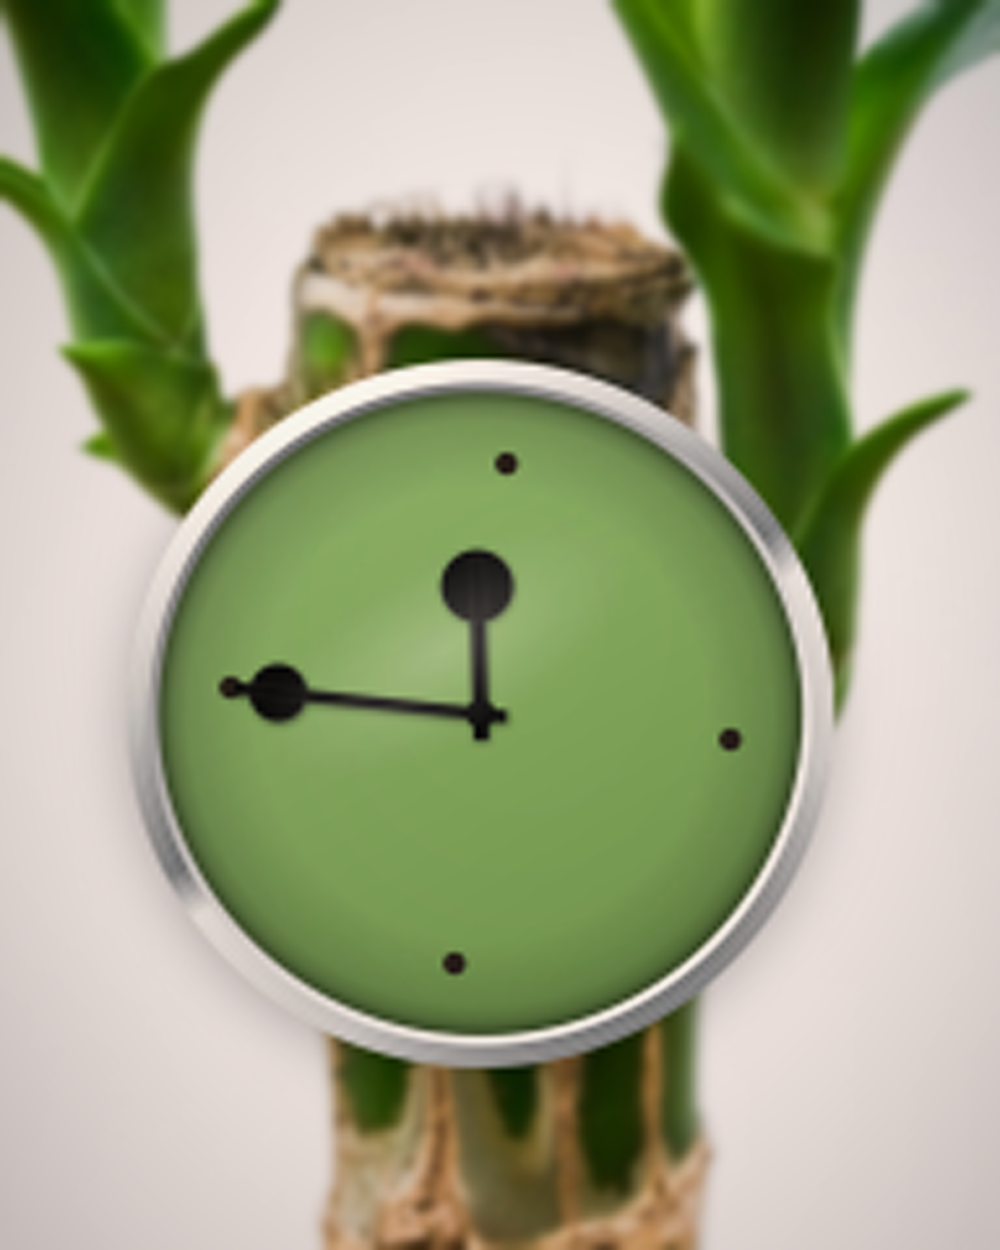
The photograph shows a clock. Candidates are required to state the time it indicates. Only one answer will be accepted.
11:45
